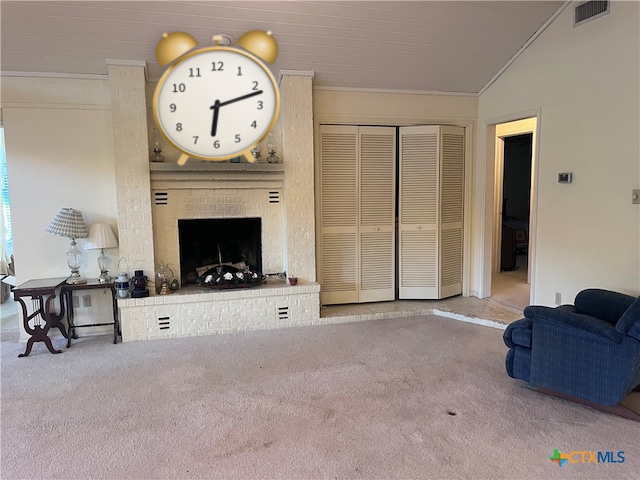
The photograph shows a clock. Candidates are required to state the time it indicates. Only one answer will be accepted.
6:12
